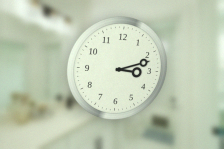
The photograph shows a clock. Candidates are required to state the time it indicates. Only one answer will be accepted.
3:12
